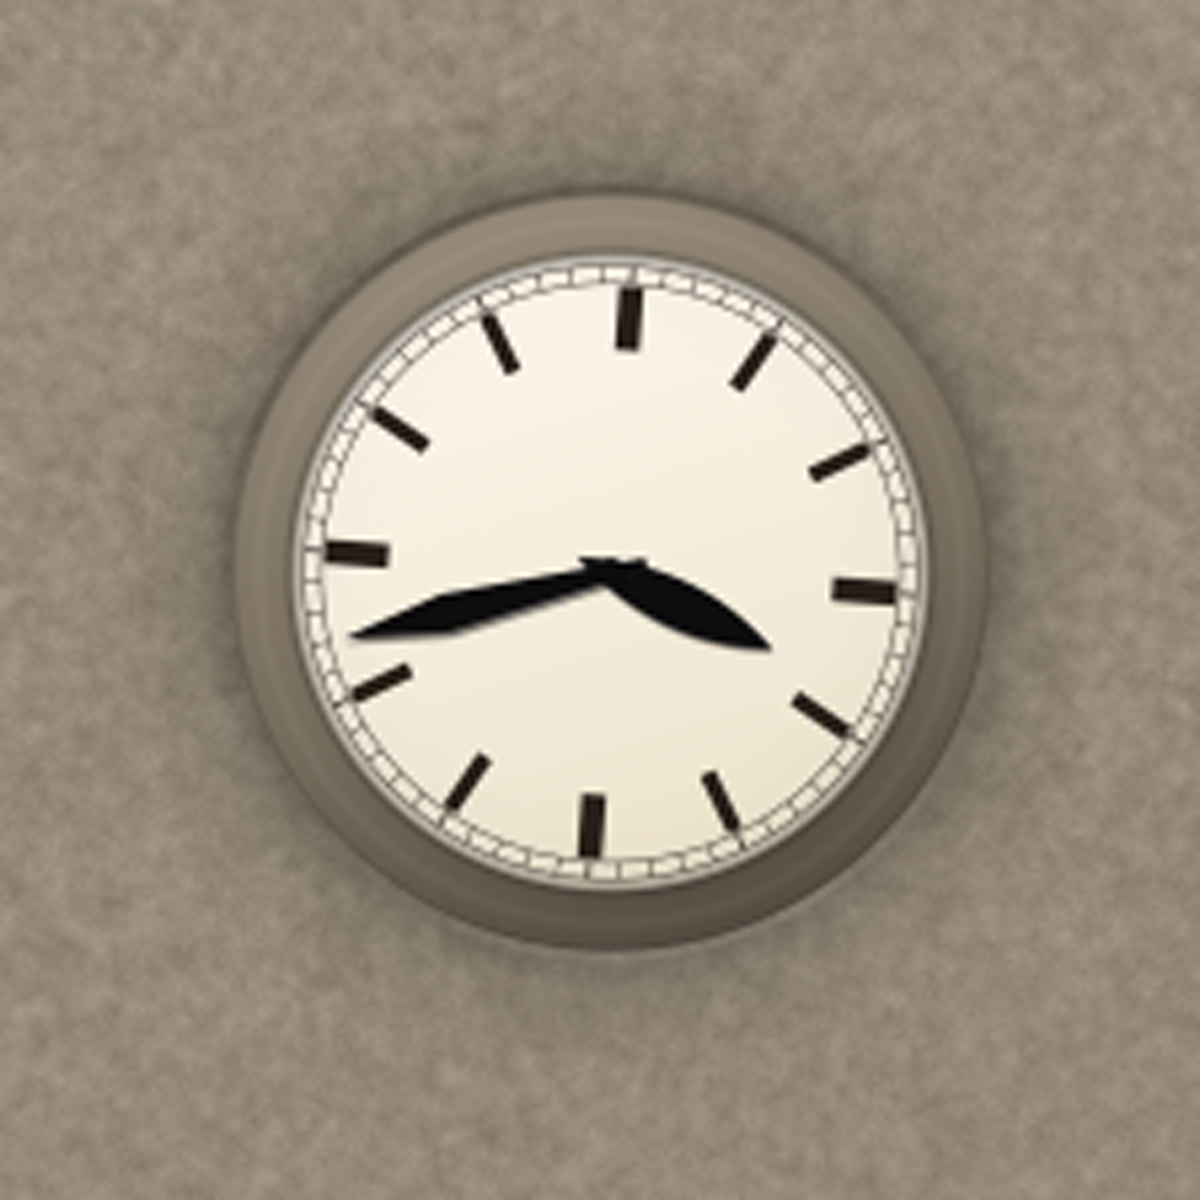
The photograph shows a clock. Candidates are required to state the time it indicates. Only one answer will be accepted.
3:42
